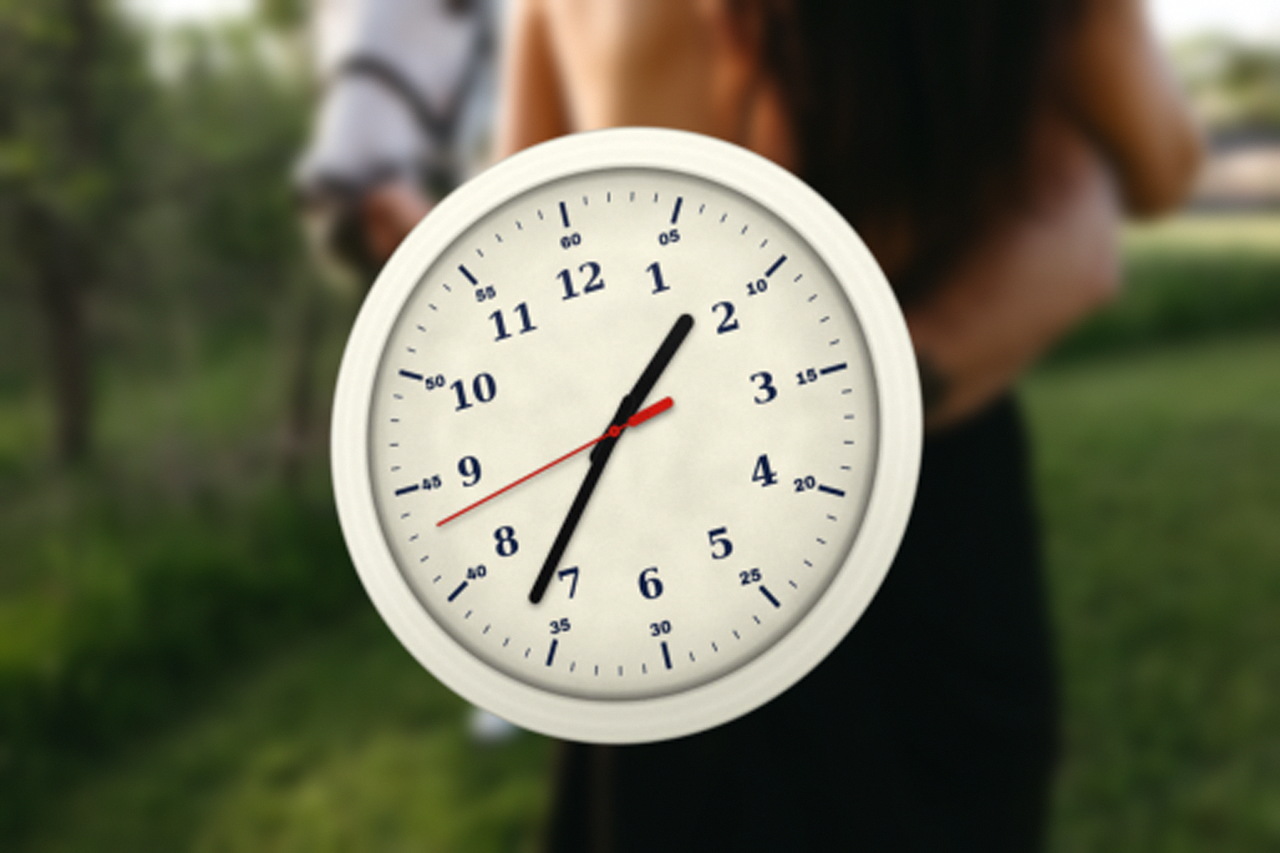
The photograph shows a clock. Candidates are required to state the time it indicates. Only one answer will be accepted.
1:36:43
